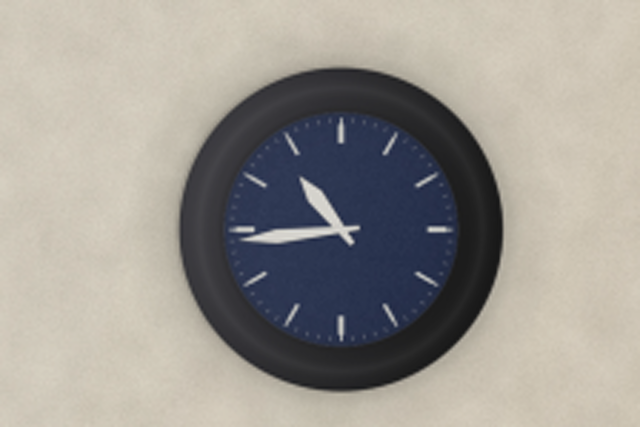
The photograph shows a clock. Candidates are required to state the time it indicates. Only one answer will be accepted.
10:44
